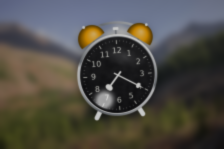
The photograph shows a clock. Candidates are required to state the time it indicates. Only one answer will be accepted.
7:20
